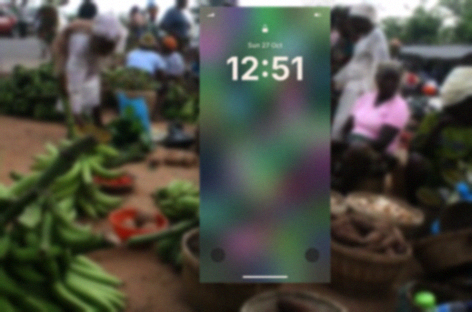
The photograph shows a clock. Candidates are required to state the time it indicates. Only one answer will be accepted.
12:51
